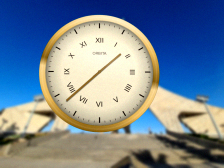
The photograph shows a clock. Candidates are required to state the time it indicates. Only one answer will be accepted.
1:38
